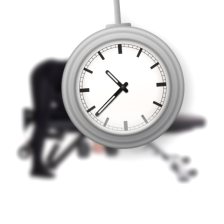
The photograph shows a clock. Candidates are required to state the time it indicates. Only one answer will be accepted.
10:38
